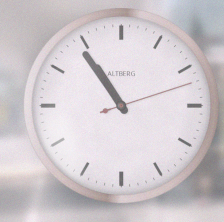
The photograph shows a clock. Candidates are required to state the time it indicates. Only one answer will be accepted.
10:54:12
